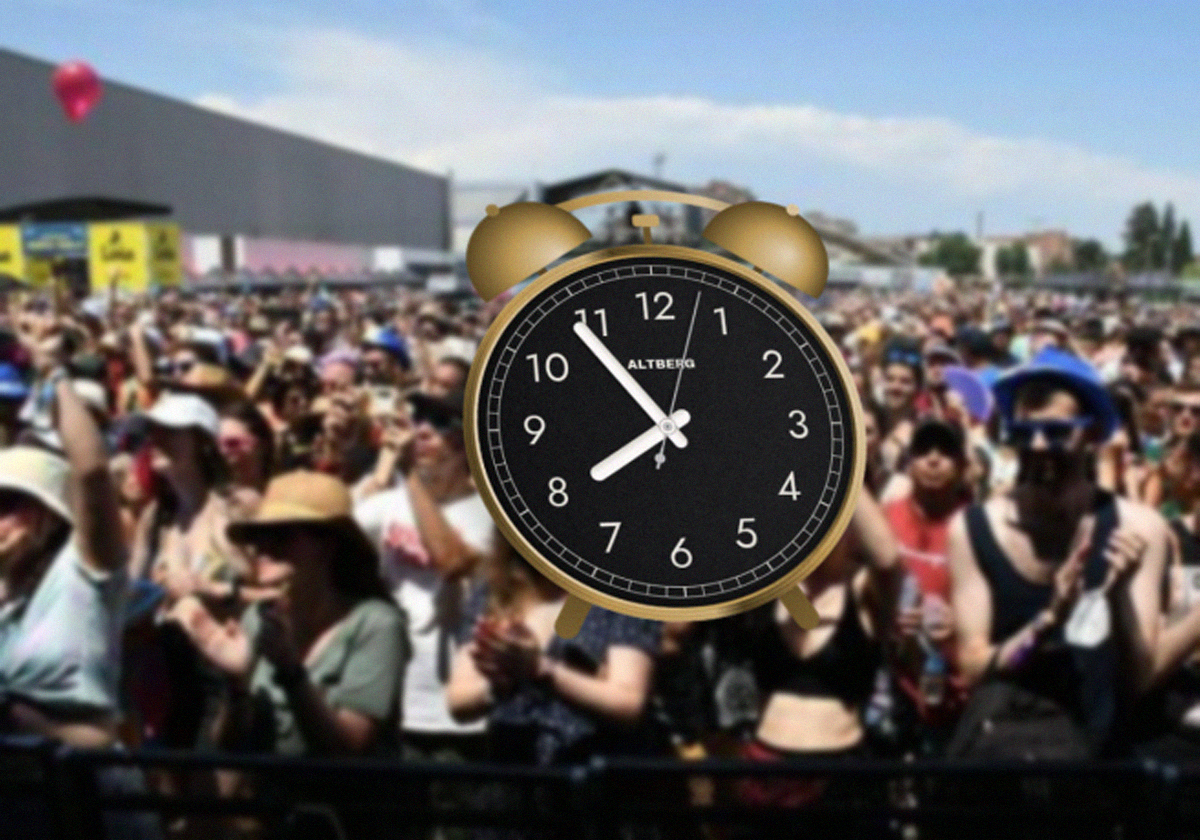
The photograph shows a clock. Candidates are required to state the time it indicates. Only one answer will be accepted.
7:54:03
